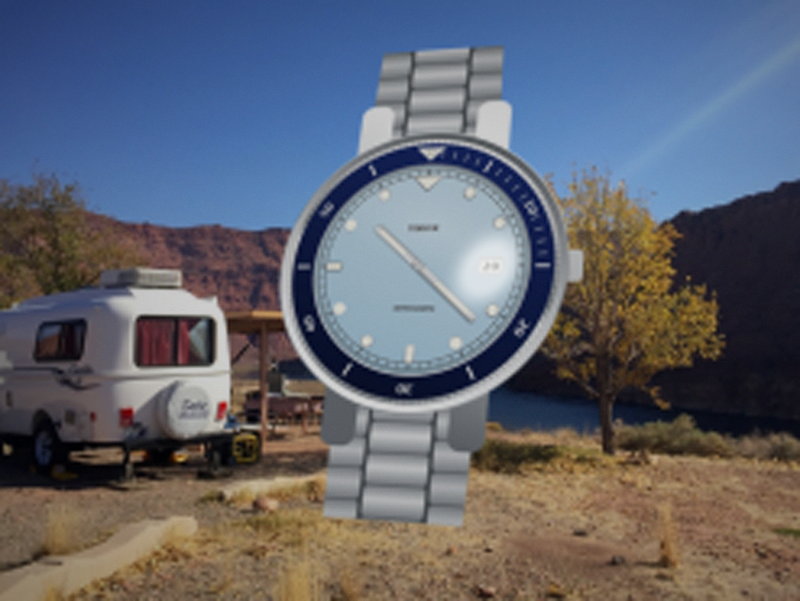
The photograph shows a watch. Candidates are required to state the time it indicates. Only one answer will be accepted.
10:22
